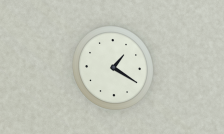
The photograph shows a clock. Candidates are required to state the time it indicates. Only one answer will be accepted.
1:20
